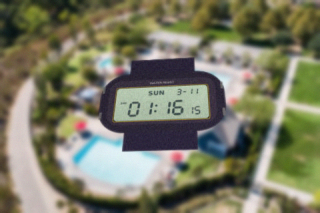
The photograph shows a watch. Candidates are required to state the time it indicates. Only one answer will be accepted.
1:16:15
